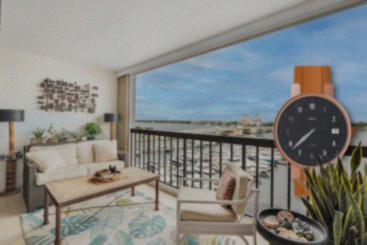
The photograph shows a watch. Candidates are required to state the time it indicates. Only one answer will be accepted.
7:38
